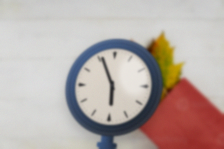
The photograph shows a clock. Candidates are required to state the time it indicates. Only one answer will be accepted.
5:56
